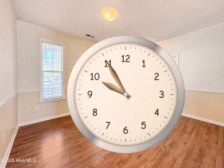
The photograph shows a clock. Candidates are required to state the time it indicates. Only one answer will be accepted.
9:55
